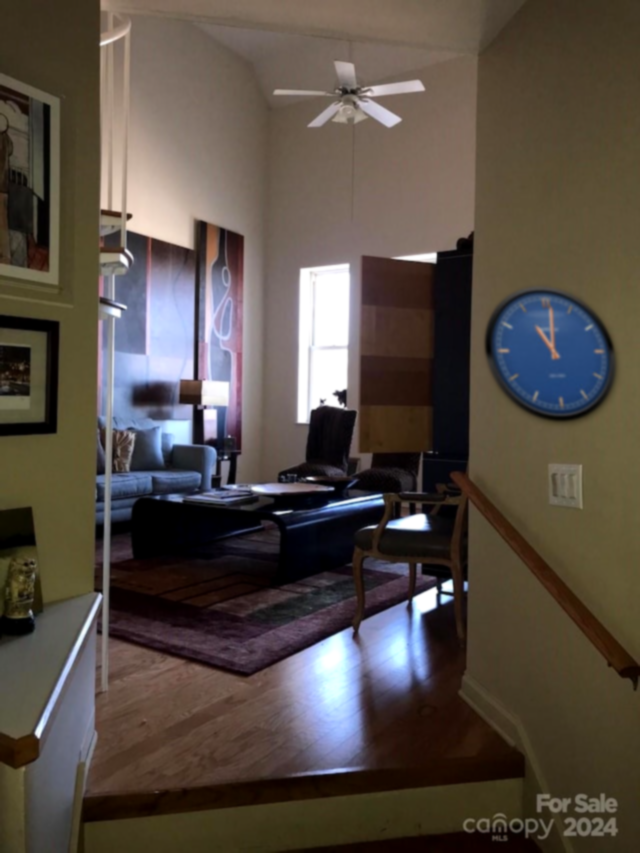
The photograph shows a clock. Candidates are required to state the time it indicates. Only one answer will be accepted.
11:01
